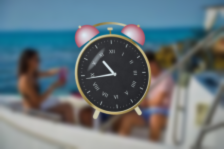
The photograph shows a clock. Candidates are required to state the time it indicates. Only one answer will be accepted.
10:44
